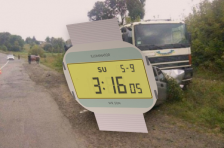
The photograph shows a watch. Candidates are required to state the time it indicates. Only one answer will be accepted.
3:16:05
